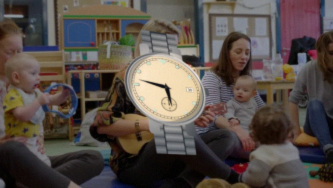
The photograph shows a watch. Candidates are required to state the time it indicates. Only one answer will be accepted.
5:47
